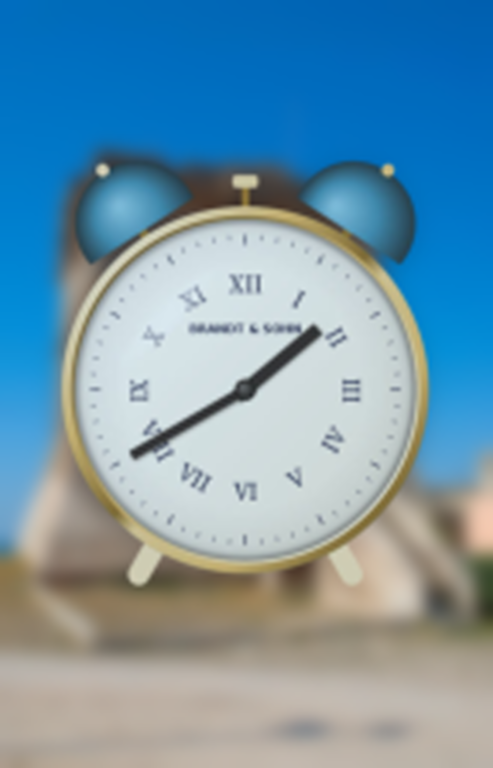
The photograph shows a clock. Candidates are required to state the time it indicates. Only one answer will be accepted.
1:40
